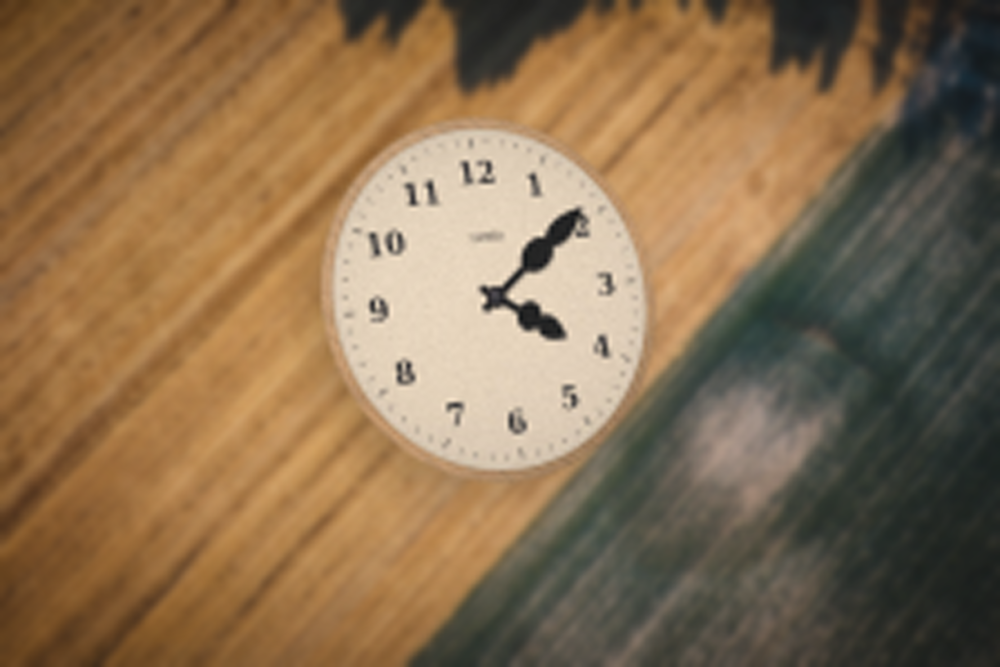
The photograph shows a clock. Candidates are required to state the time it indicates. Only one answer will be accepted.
4:09
